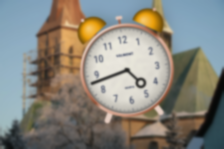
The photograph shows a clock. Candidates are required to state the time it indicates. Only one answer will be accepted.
4:43
